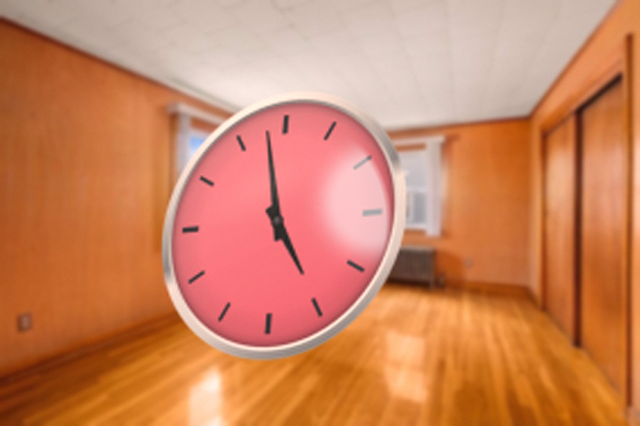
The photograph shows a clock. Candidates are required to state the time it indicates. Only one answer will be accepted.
4:58
